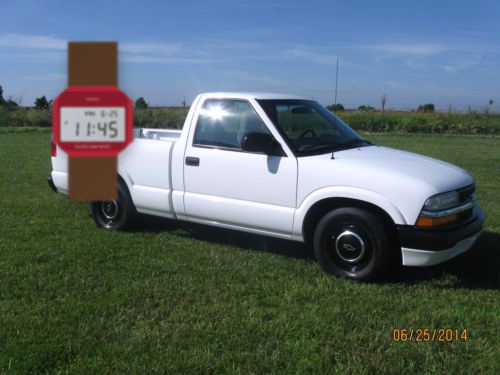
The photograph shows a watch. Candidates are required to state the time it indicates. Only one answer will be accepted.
11:45
